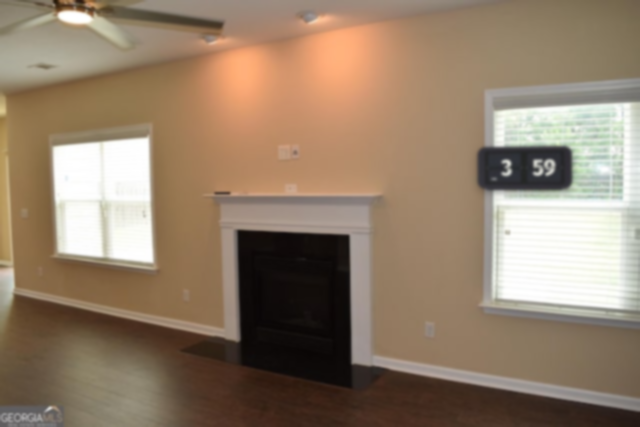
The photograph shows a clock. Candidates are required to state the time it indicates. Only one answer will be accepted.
3:59
